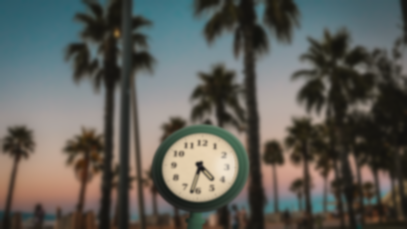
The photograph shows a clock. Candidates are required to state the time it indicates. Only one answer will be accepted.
4:32
